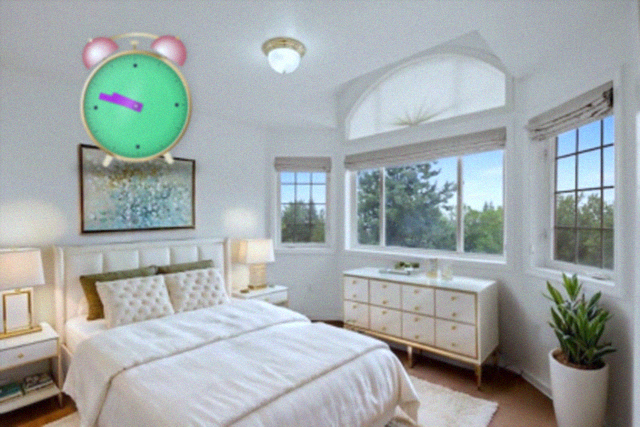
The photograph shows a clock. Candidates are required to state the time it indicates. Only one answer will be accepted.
9:48
